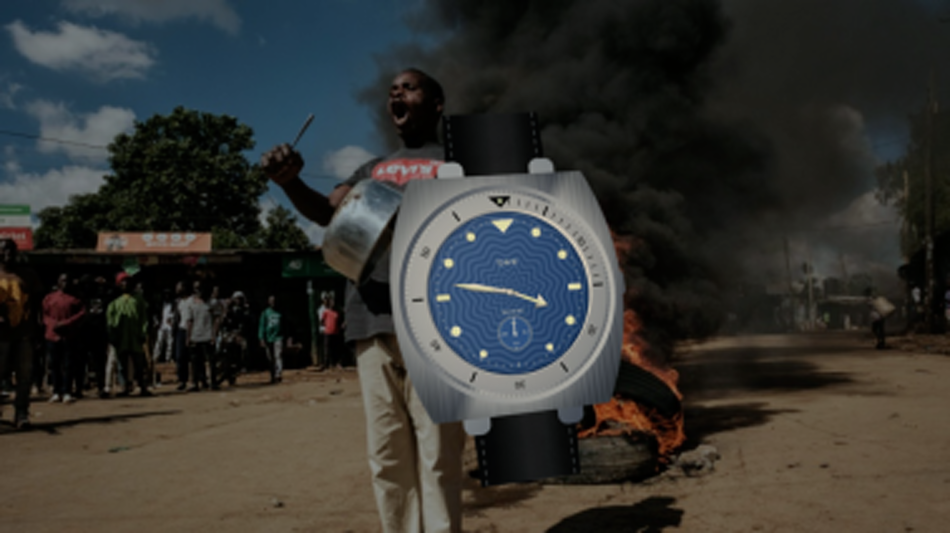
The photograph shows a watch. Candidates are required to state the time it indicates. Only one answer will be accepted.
3:47
